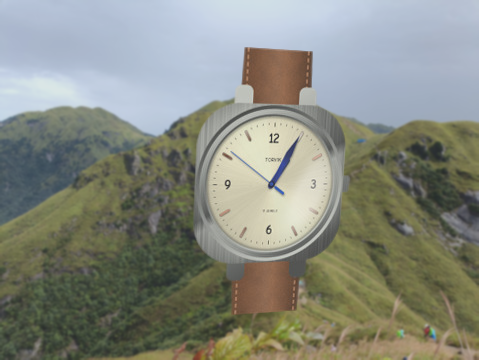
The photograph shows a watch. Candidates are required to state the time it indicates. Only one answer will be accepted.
1:04:51
